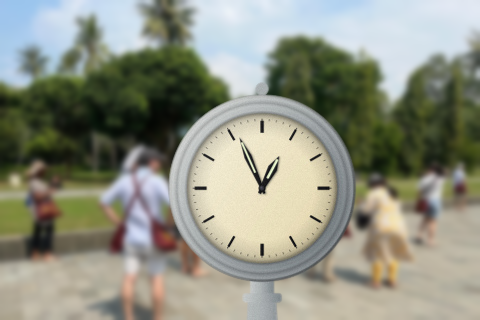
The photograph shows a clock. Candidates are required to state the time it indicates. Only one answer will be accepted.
12:56
